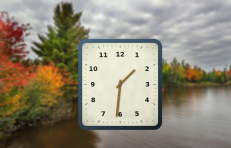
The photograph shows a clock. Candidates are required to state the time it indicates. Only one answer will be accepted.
1:31
